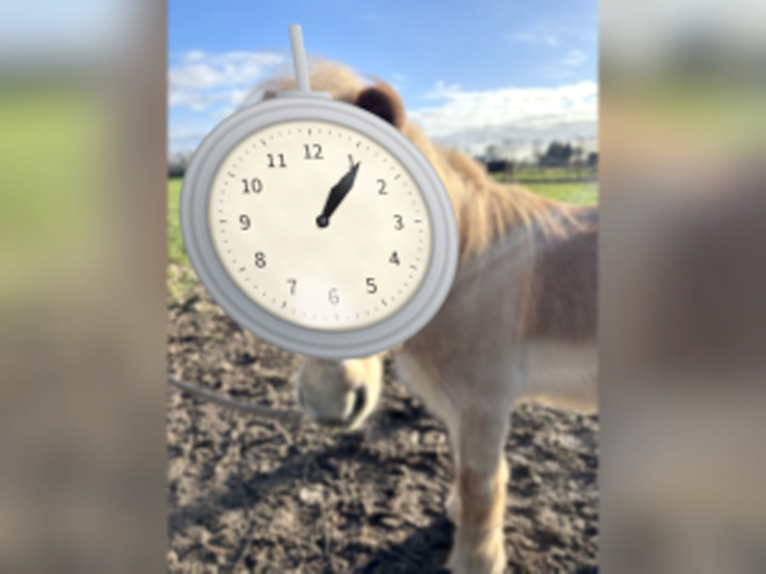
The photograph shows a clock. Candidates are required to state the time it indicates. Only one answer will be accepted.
1:06
